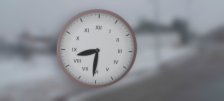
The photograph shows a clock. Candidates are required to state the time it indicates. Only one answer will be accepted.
8:31
